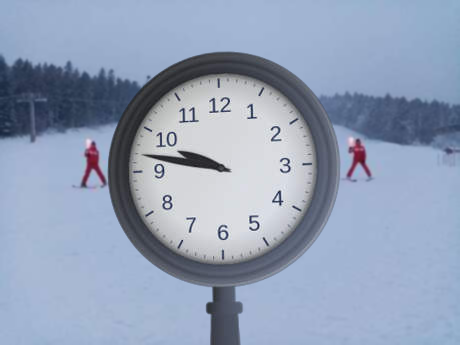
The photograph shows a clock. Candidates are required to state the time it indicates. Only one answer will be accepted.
9:47
